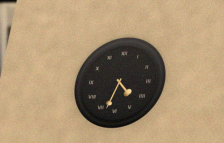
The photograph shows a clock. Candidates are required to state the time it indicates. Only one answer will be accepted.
4:33
